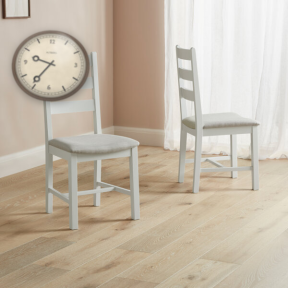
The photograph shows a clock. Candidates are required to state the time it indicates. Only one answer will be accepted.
9:36
